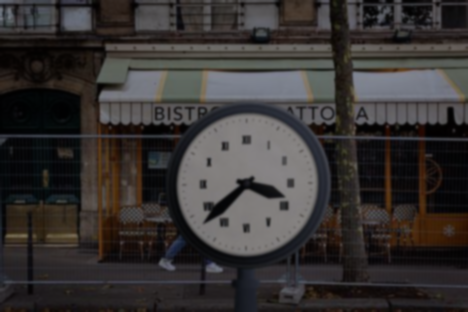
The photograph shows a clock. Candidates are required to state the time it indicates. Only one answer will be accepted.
3:38
